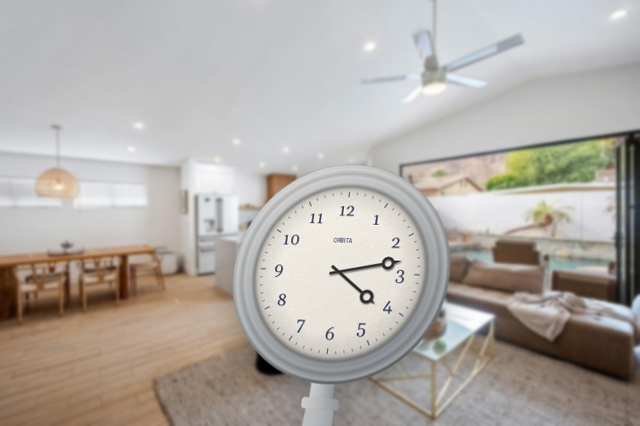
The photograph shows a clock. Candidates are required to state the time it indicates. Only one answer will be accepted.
4:13
